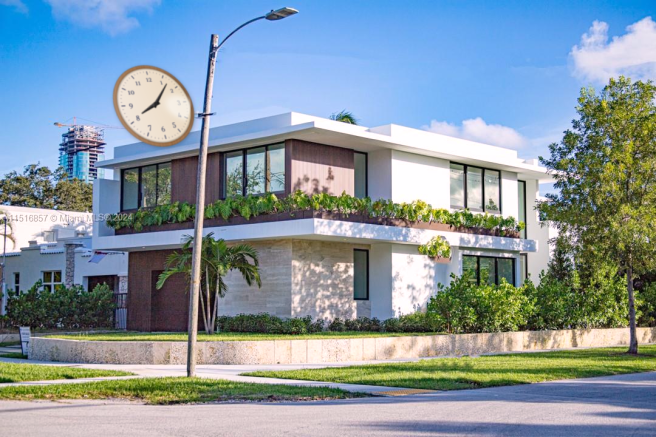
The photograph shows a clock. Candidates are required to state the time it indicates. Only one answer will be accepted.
8:07
